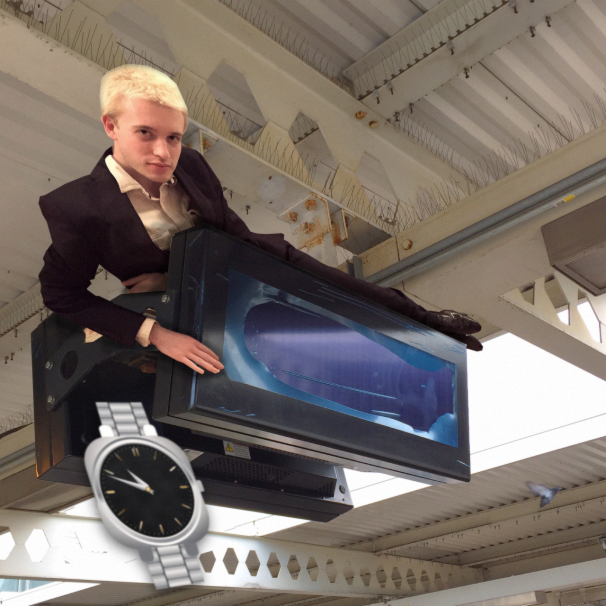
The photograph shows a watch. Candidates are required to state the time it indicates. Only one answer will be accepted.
10:49
